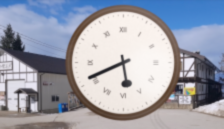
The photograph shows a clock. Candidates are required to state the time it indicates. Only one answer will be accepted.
5:41
